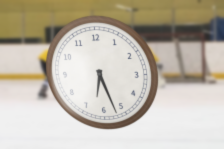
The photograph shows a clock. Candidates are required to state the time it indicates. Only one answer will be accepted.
6:27
